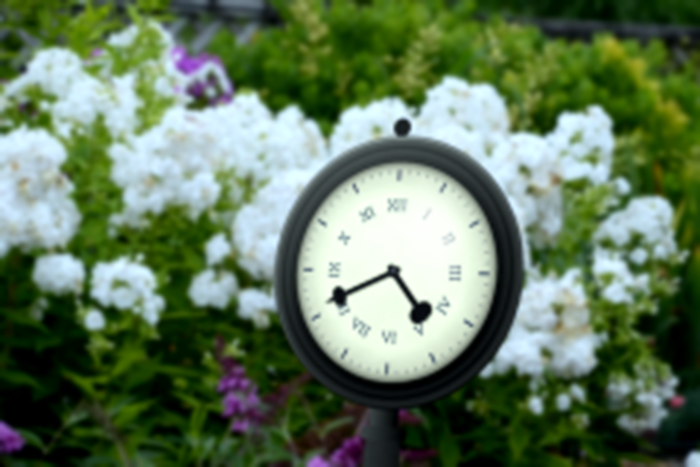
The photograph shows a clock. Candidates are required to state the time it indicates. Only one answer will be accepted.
4:41
